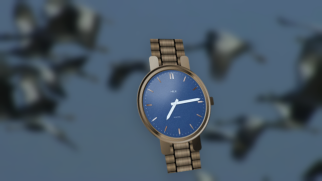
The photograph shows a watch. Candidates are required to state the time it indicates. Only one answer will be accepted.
7:14
